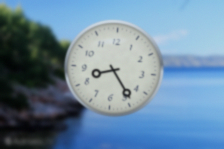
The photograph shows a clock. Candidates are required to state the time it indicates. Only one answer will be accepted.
8:24
